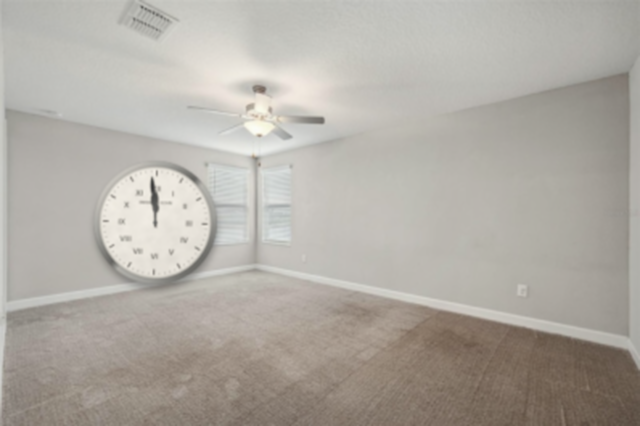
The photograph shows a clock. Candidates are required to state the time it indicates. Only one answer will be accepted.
11:59
